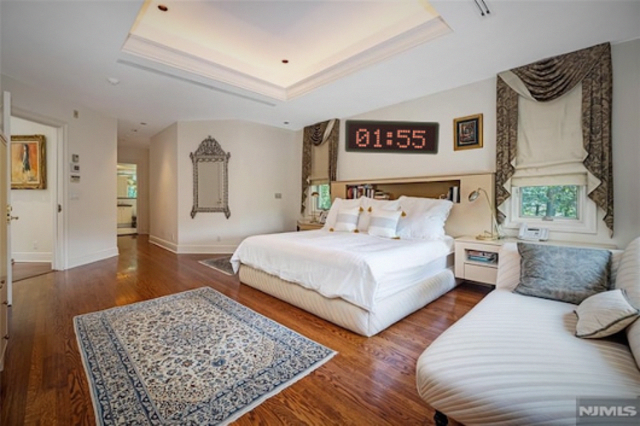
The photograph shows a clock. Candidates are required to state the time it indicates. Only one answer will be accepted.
1:55
